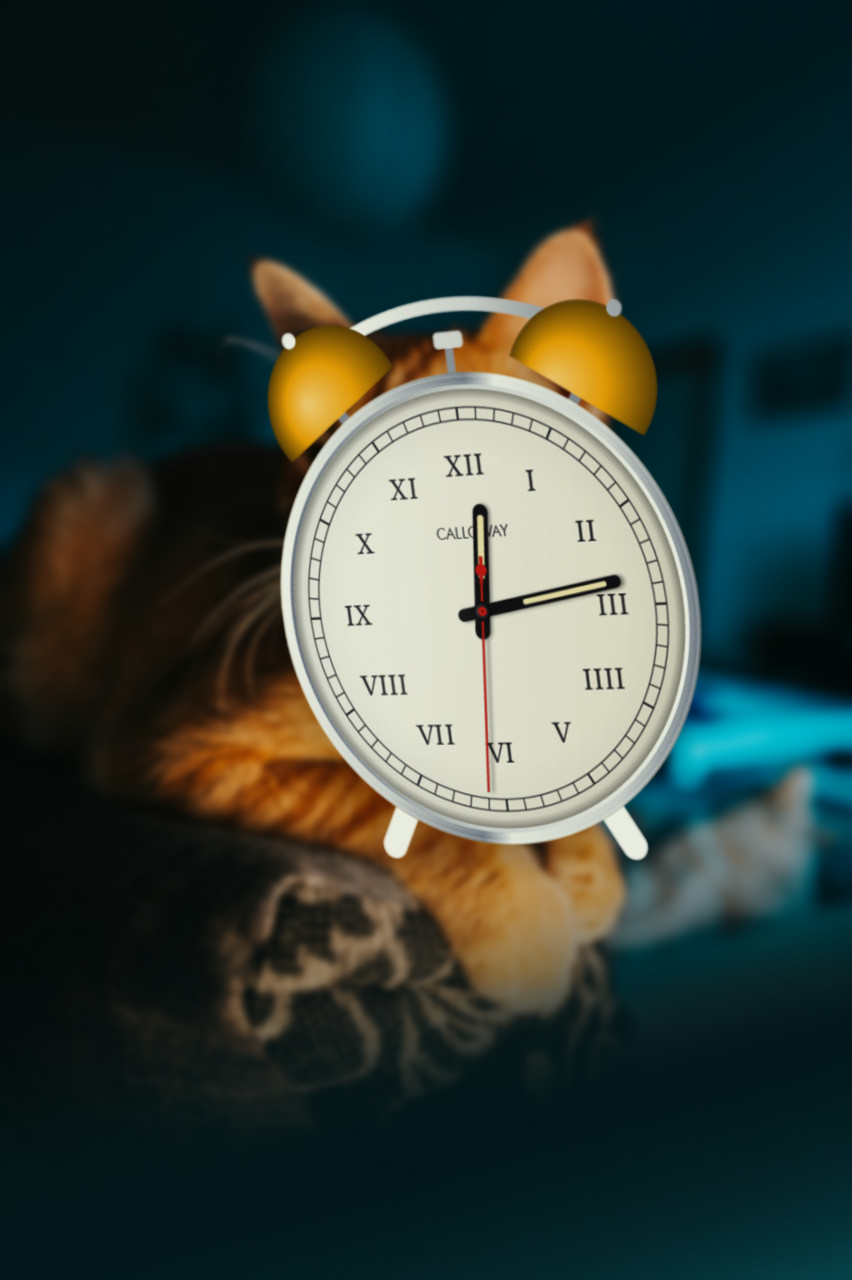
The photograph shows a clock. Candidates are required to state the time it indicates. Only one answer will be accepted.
12:13:31
